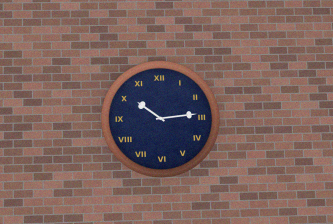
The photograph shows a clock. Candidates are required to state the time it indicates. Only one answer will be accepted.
10:14
